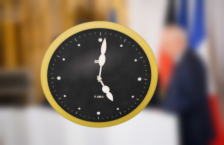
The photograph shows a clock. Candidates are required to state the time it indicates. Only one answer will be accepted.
5:01
